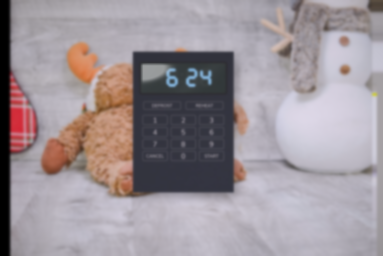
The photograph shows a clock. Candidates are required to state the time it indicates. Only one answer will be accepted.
6:24
